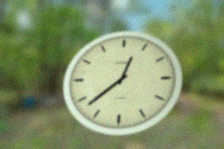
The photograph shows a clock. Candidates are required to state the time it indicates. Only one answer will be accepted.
12:38
